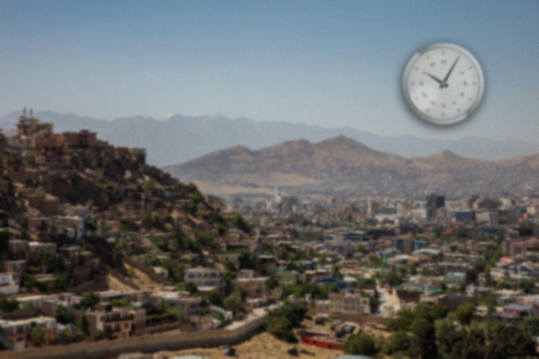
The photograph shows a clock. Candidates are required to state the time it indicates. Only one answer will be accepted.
10:05
